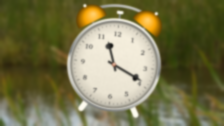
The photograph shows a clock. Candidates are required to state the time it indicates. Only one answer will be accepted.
11:19
